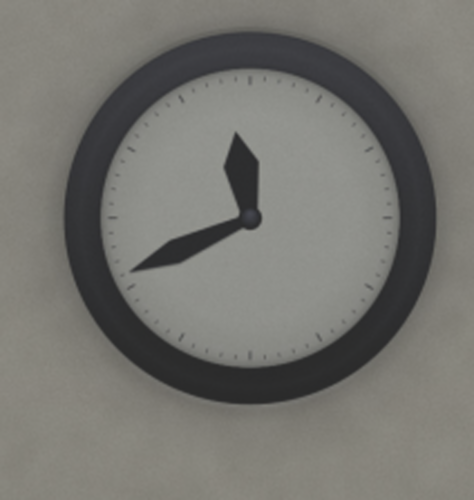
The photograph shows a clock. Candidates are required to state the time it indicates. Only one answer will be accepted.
11:41
